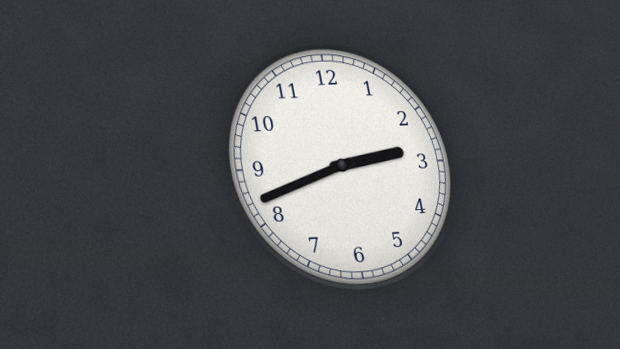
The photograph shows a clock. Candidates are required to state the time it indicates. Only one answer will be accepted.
2:42
